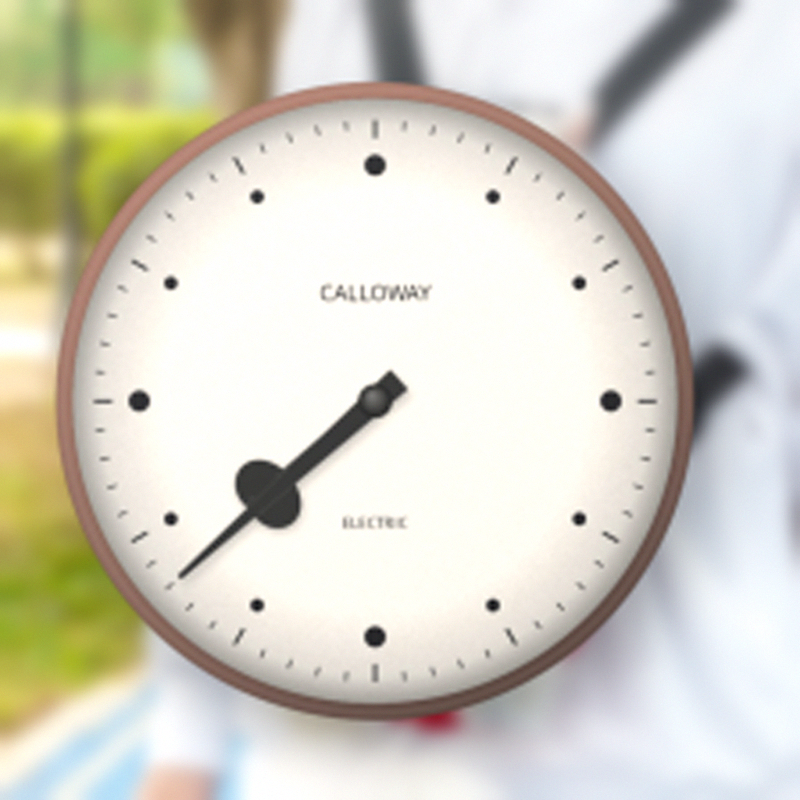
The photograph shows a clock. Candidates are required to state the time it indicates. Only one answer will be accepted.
7:38
